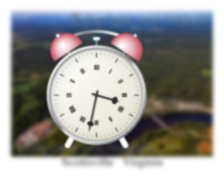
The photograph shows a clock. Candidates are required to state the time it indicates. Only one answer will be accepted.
3:32
